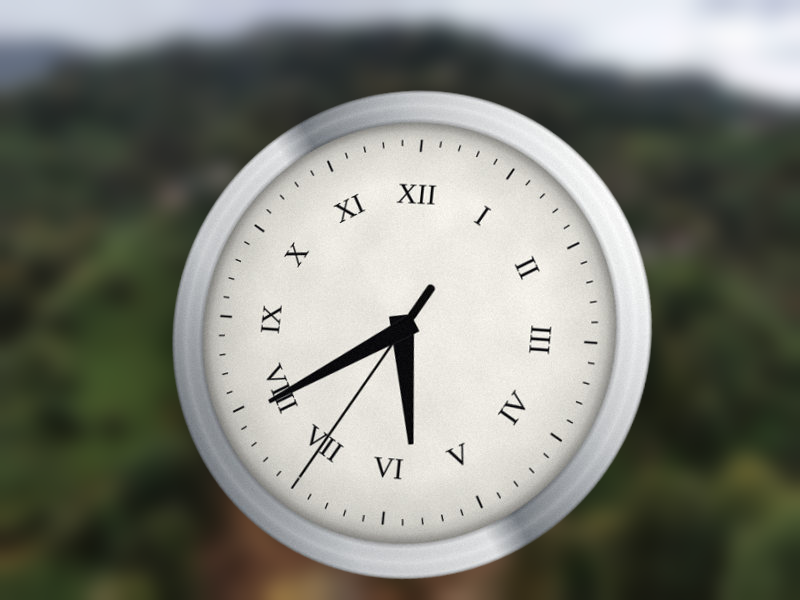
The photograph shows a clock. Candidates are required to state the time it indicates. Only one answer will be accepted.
5:39:35
